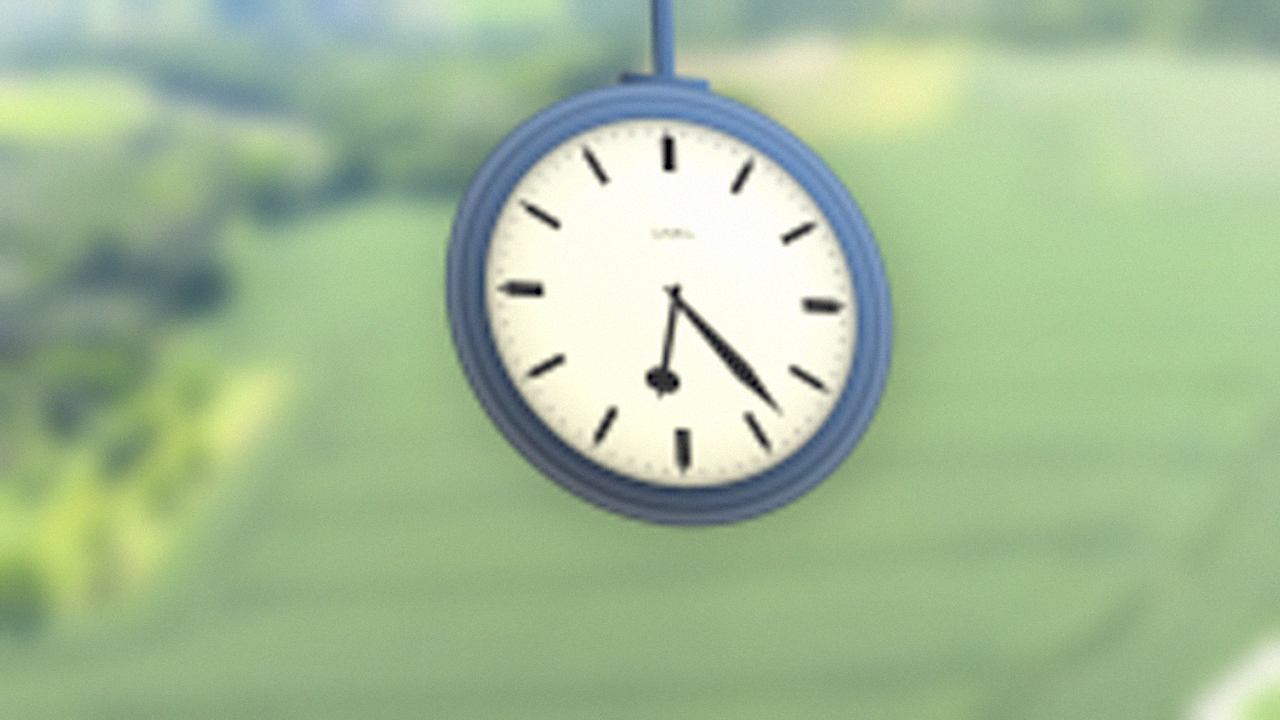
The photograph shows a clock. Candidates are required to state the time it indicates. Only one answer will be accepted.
6:23
